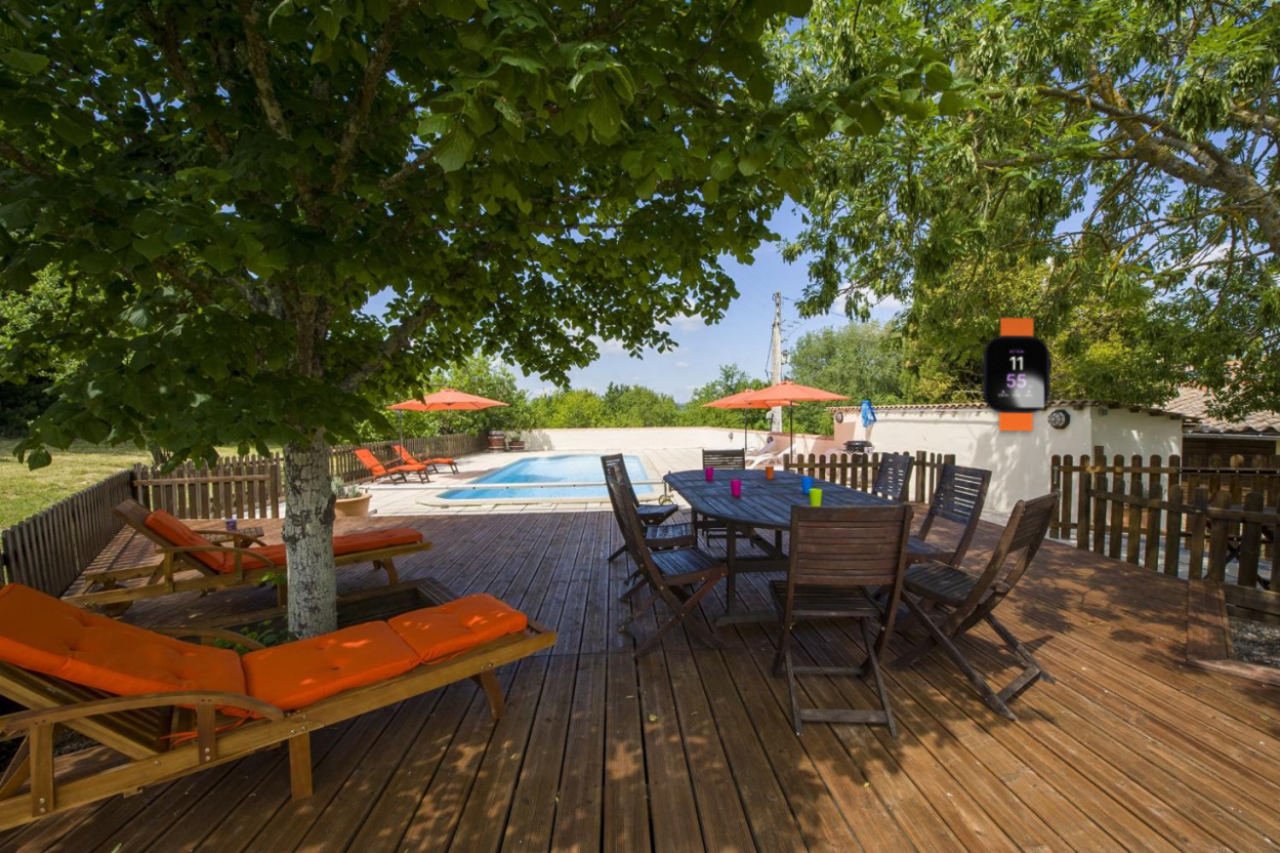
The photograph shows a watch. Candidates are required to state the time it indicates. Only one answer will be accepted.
11:55
